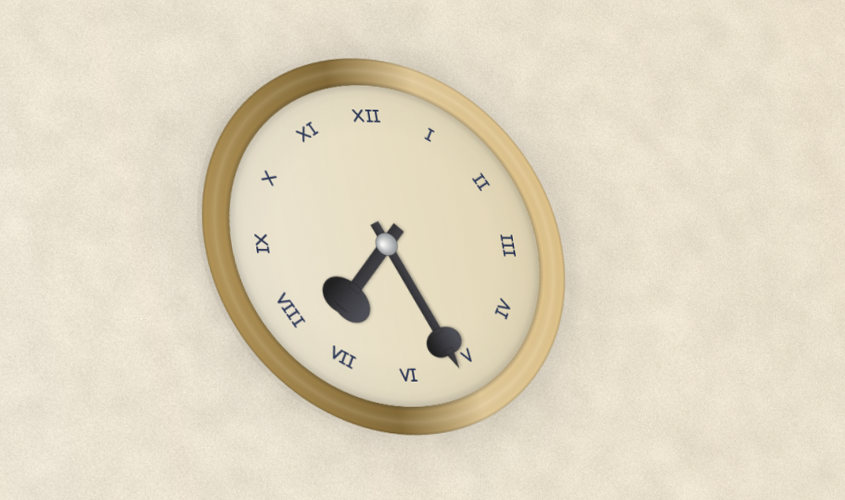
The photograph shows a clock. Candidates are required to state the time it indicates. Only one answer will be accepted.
7:26
